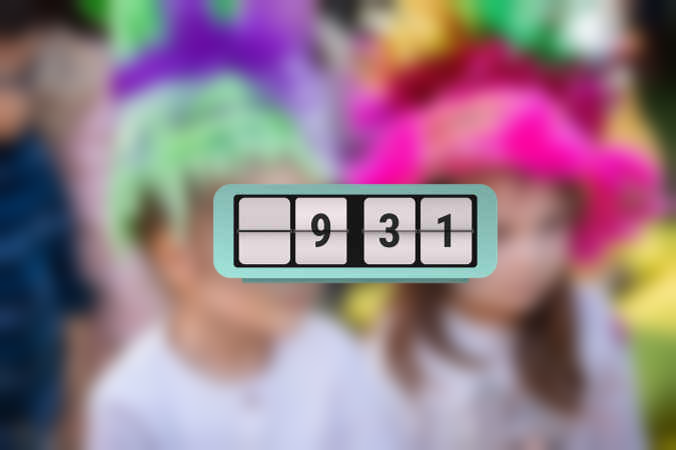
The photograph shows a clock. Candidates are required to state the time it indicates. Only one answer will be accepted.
9:31
